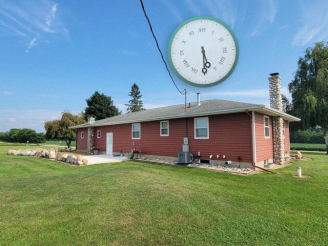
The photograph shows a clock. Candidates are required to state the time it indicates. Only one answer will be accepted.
5:30
